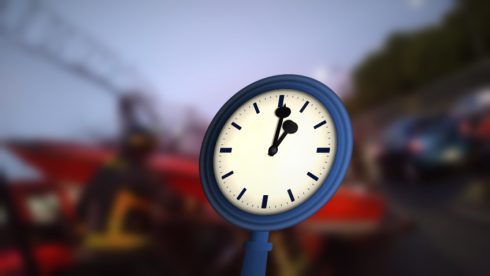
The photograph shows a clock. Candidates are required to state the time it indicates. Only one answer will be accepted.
1:01
